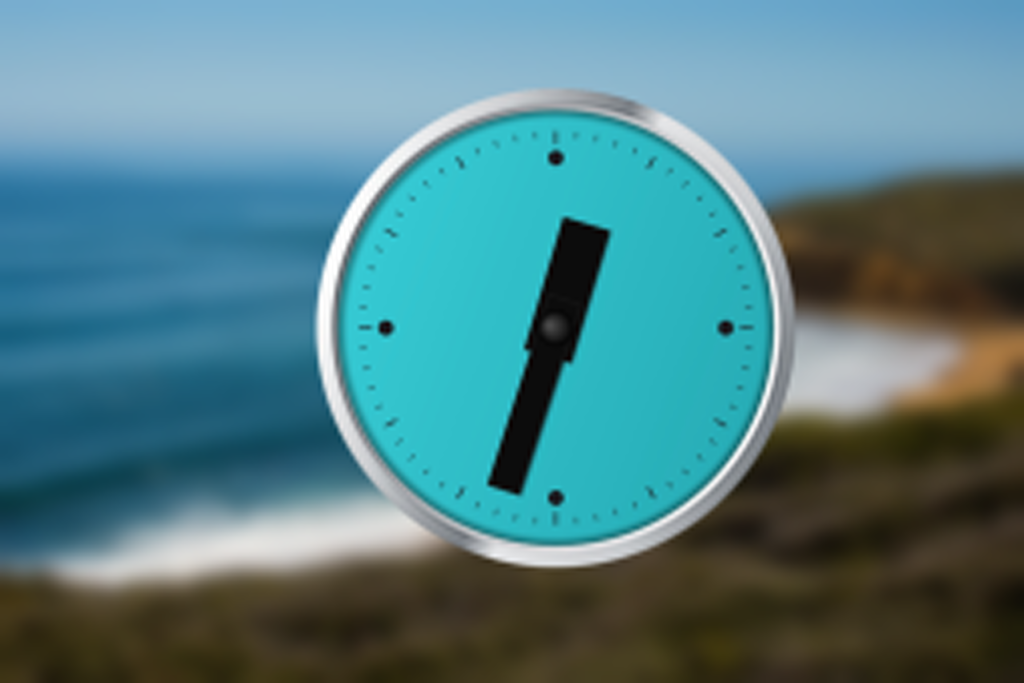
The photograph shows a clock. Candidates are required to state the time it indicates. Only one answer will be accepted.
12:33
